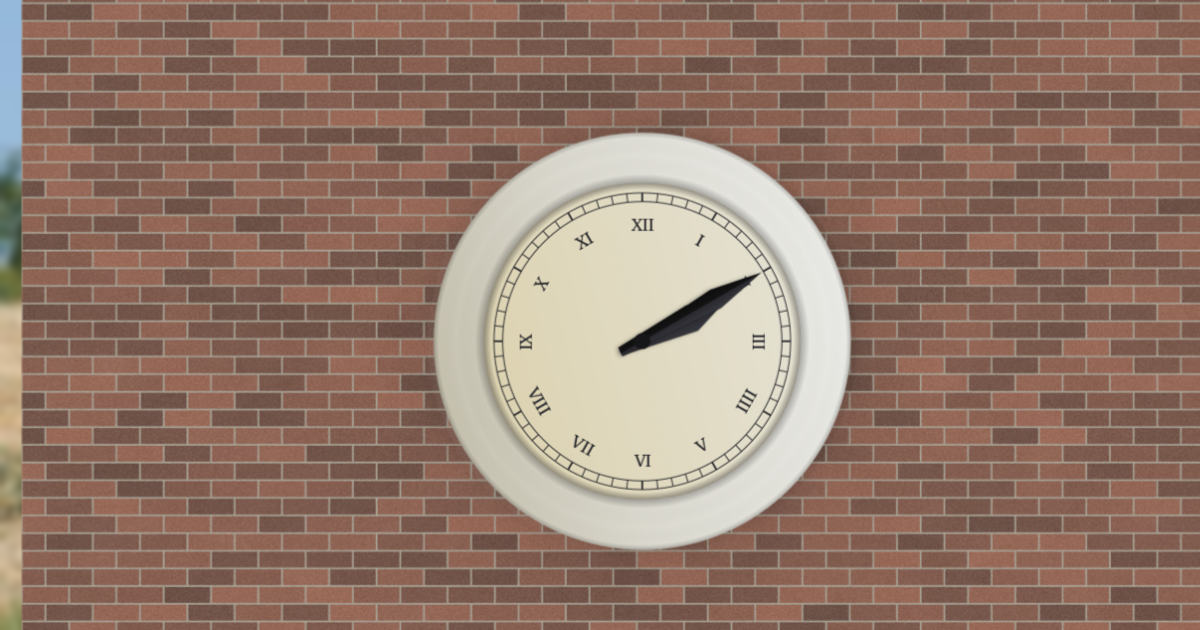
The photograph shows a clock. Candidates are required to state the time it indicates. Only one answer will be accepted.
2:10
